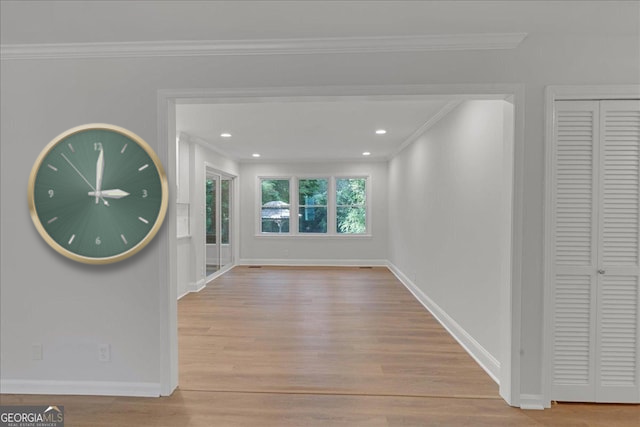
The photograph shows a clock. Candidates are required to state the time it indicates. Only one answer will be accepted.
3:00:53
